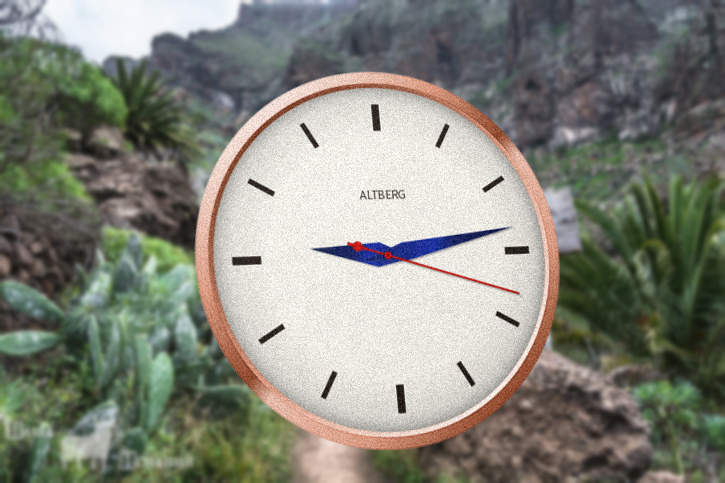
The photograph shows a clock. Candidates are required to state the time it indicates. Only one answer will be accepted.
9:13:18
